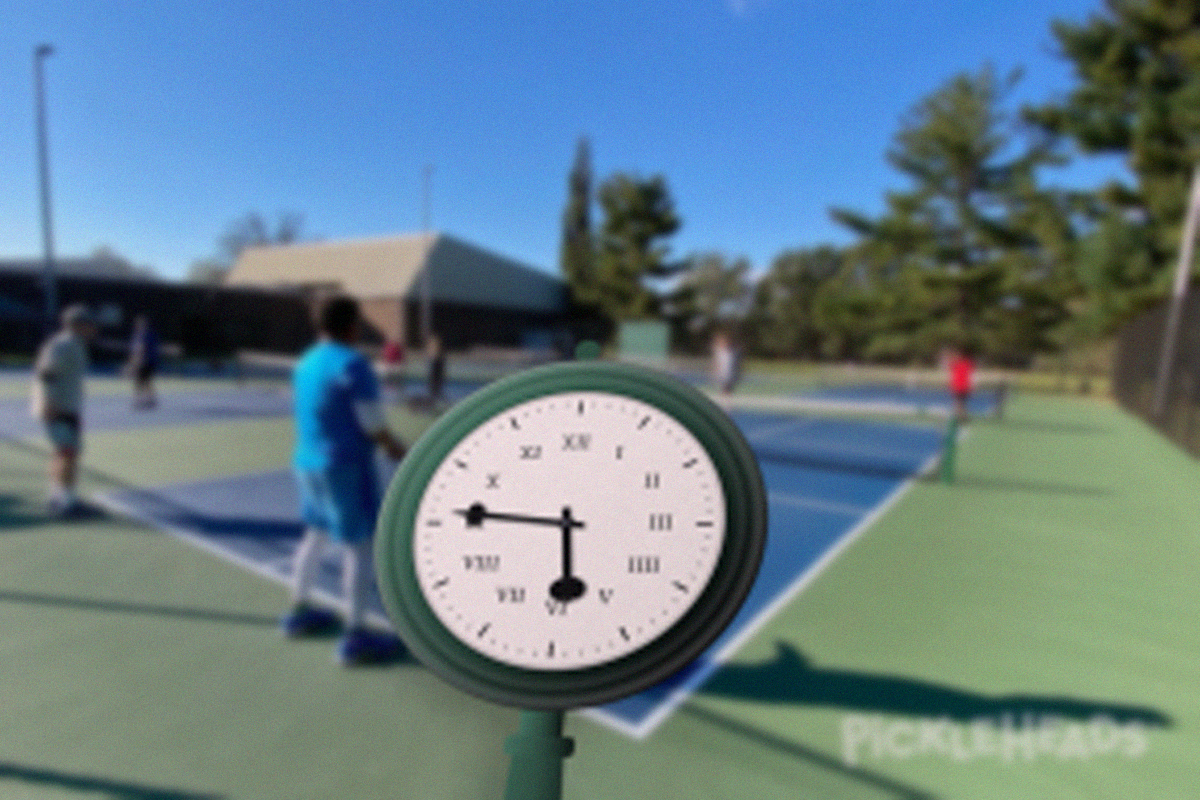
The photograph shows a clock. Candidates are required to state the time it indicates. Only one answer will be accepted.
5:46
